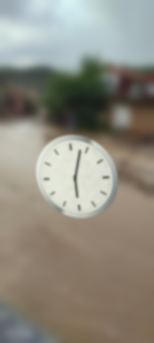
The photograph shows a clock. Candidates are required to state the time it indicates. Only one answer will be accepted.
6:03
